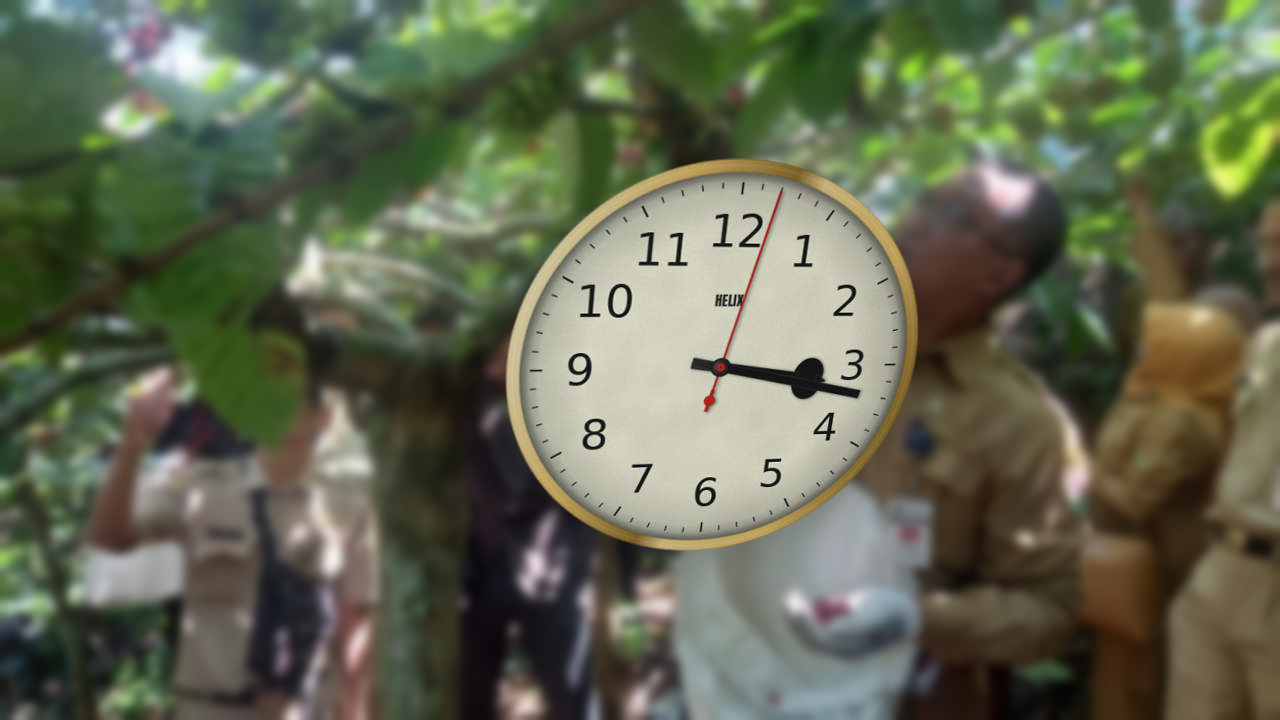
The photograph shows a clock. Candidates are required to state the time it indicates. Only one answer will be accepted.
3:17:02
